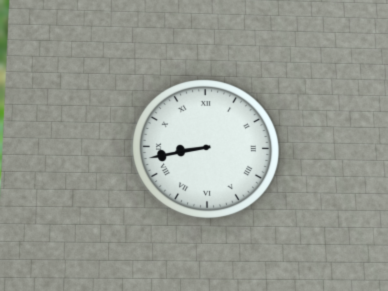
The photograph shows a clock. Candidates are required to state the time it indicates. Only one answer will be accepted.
8:43
